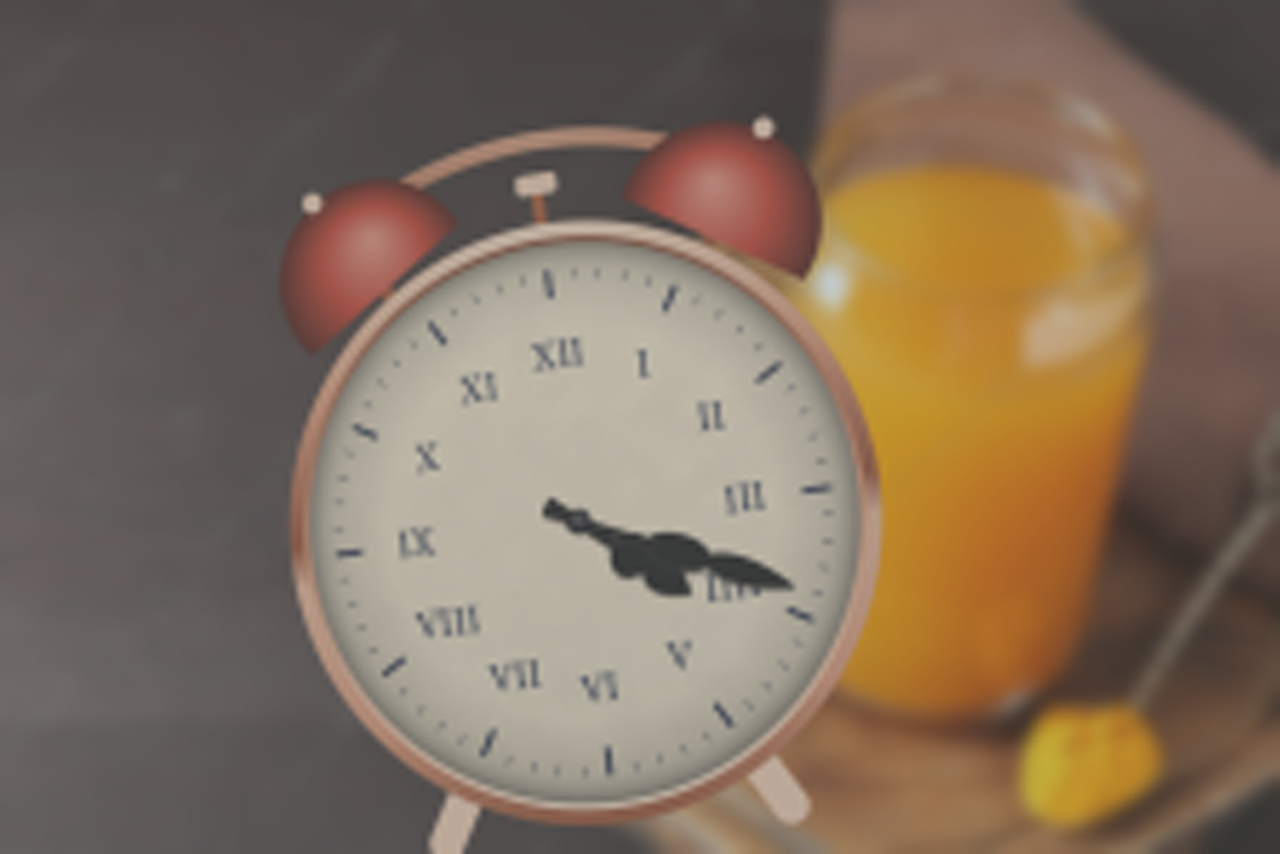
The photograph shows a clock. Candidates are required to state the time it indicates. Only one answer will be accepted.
4:19
